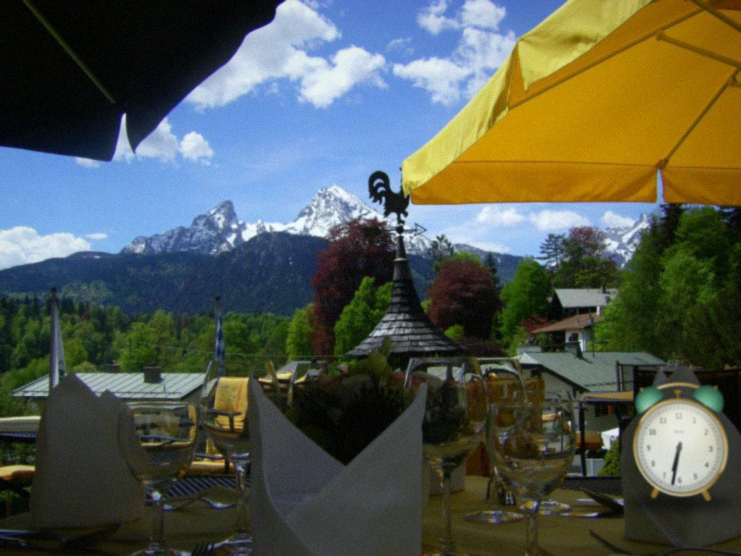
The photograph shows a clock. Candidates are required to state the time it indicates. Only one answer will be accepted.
6:32
